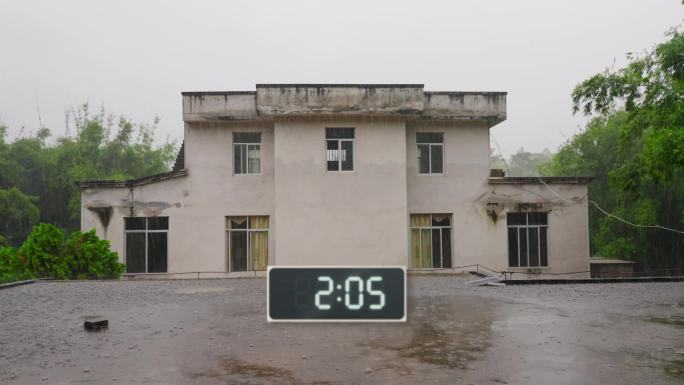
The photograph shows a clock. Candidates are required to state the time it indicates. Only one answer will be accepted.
2:05
